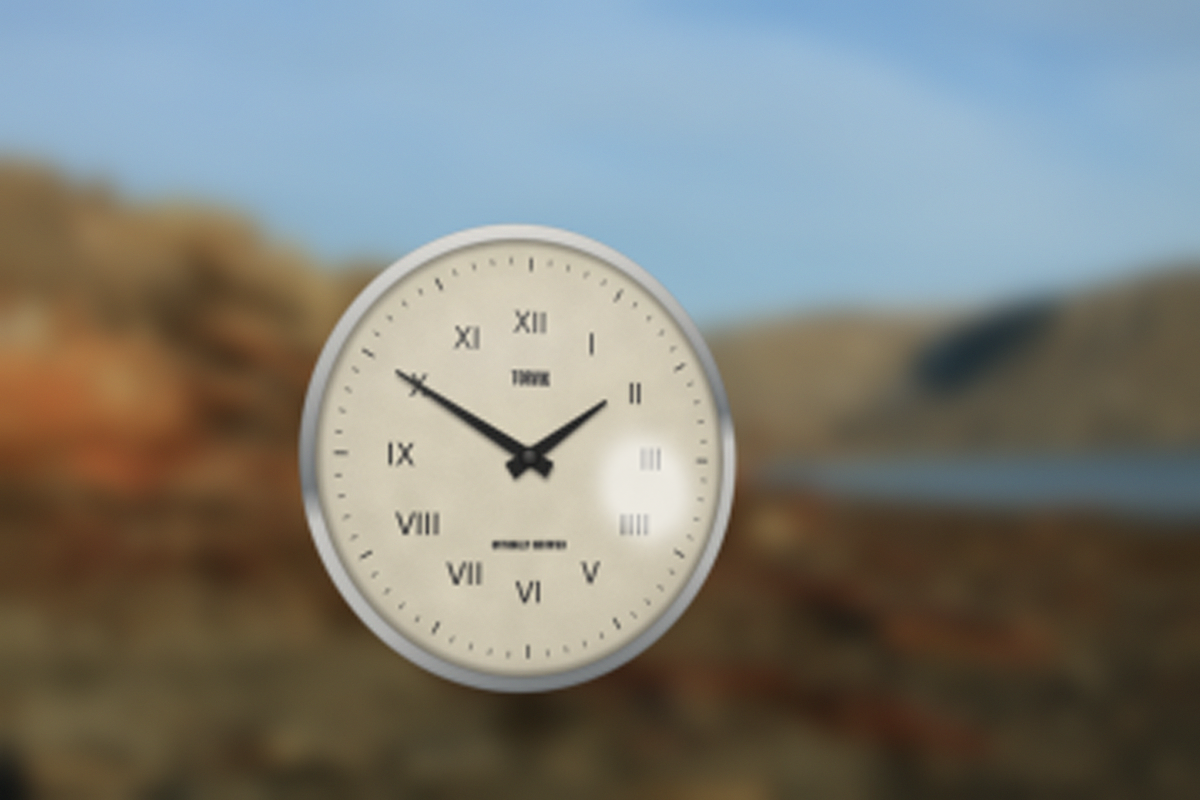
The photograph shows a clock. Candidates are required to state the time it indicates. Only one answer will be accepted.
1:50
